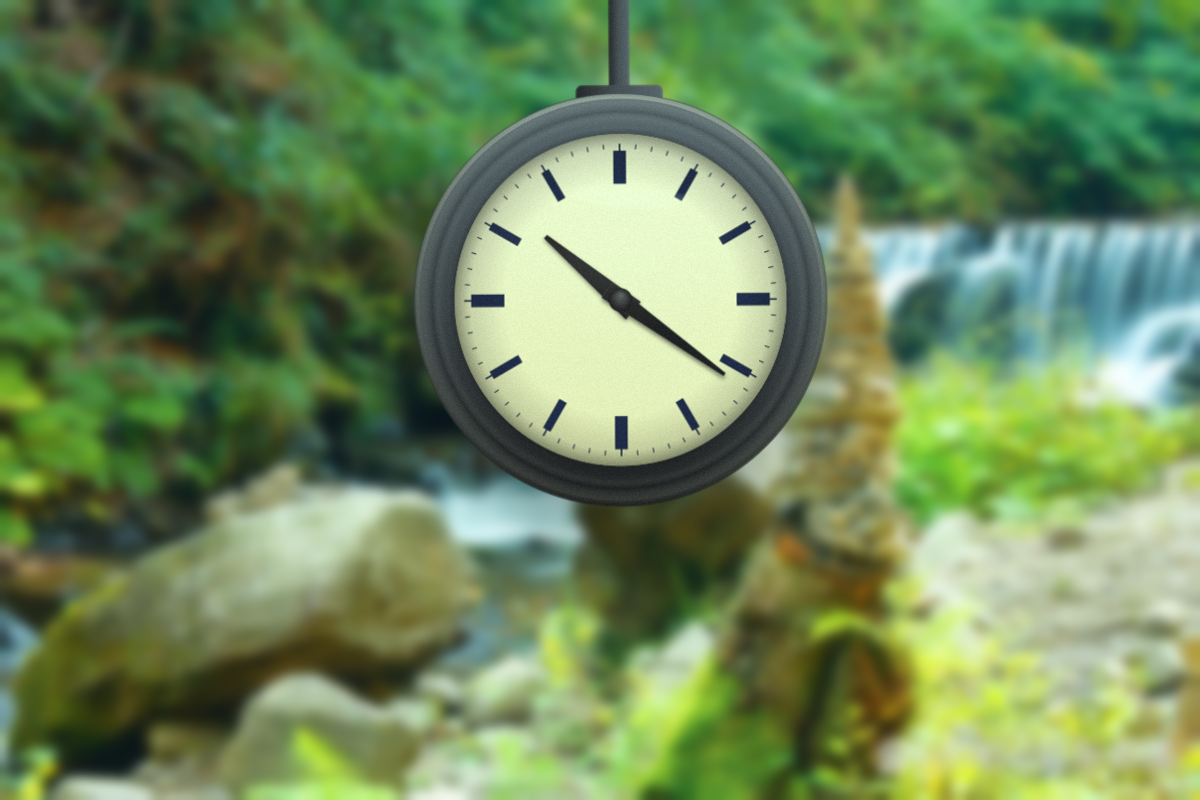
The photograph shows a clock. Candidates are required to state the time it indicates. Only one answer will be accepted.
10:21
